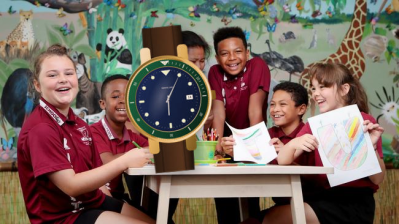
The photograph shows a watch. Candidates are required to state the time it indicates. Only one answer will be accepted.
6:05
